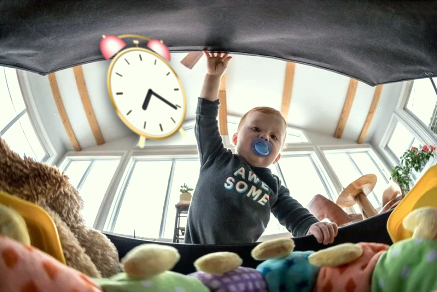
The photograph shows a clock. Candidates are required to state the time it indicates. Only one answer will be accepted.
7:21
